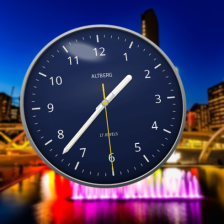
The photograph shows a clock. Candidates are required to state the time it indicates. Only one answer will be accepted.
1:37:30
